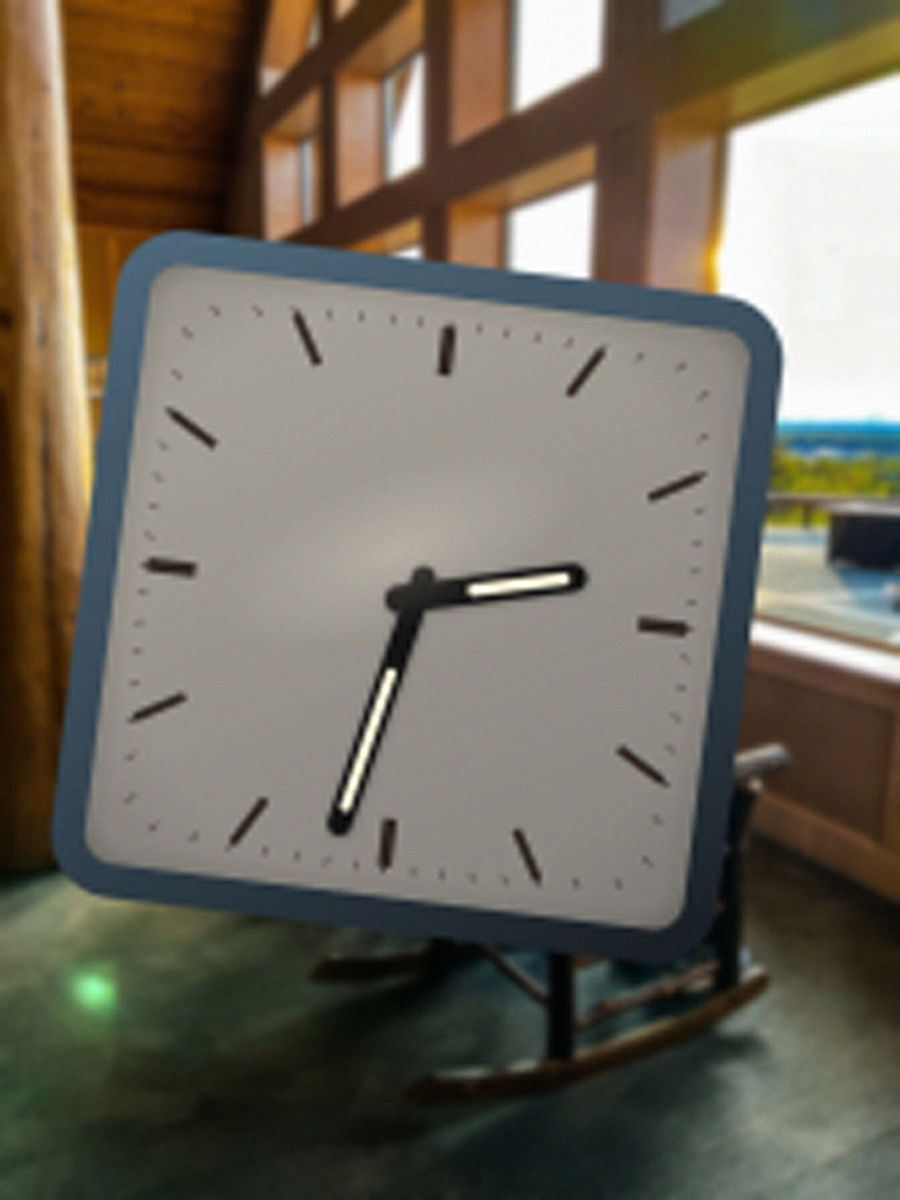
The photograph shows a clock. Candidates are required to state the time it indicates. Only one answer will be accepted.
2:32
